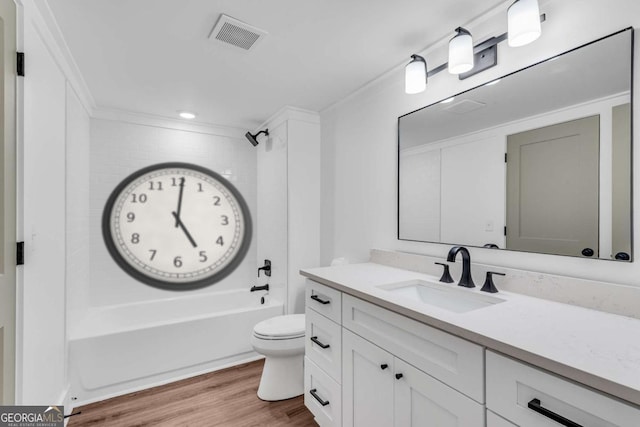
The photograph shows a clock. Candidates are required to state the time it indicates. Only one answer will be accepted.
5:01
